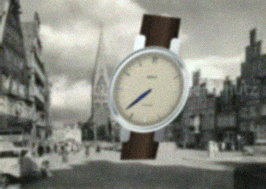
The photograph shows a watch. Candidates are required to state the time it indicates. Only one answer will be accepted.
7:38
